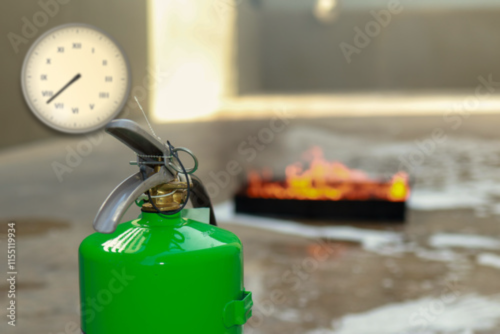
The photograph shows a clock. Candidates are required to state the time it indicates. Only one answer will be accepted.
7:38
